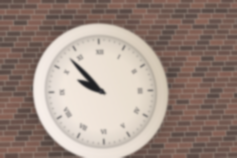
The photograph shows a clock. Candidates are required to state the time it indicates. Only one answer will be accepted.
9:53
